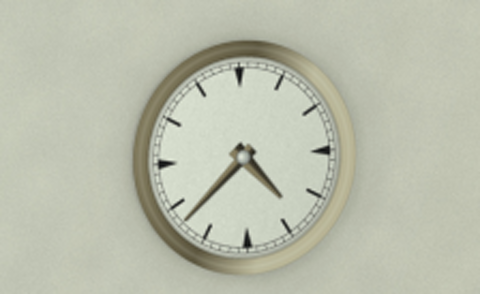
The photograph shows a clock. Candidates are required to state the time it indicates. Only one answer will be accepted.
4:38
